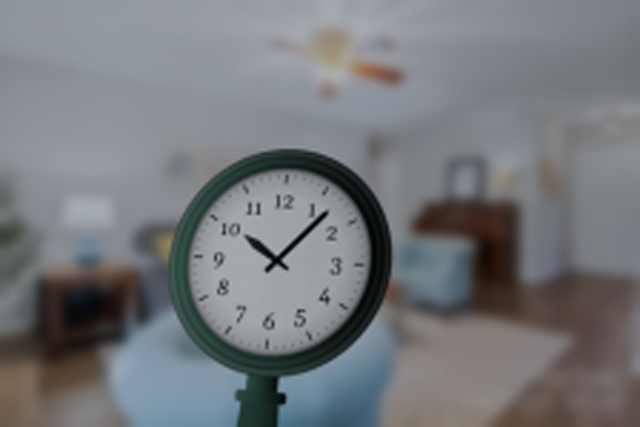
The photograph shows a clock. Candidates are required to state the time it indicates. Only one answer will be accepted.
10:07
